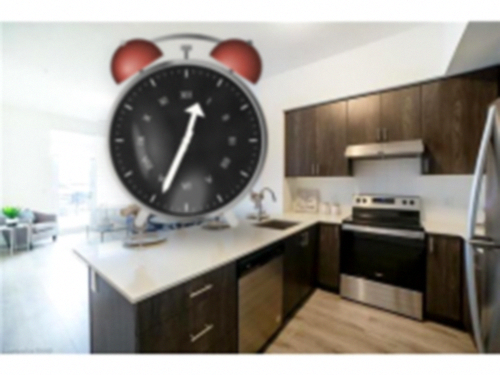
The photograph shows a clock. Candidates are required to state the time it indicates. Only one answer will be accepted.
12:34
